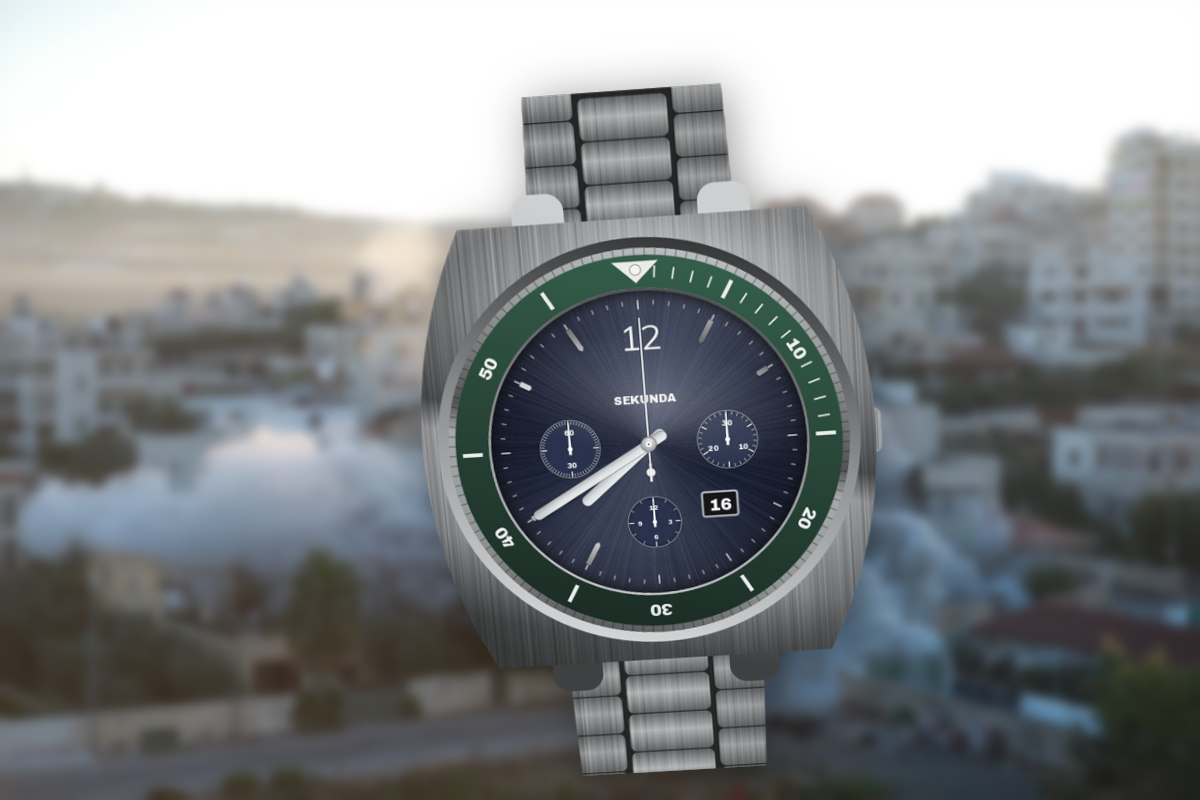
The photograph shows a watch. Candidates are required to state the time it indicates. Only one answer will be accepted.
7:40
